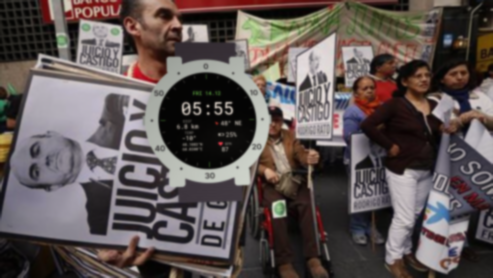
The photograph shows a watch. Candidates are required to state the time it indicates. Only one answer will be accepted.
5:55
